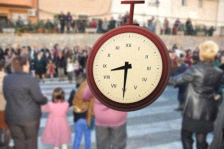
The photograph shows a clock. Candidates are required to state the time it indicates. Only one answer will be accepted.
8:30
